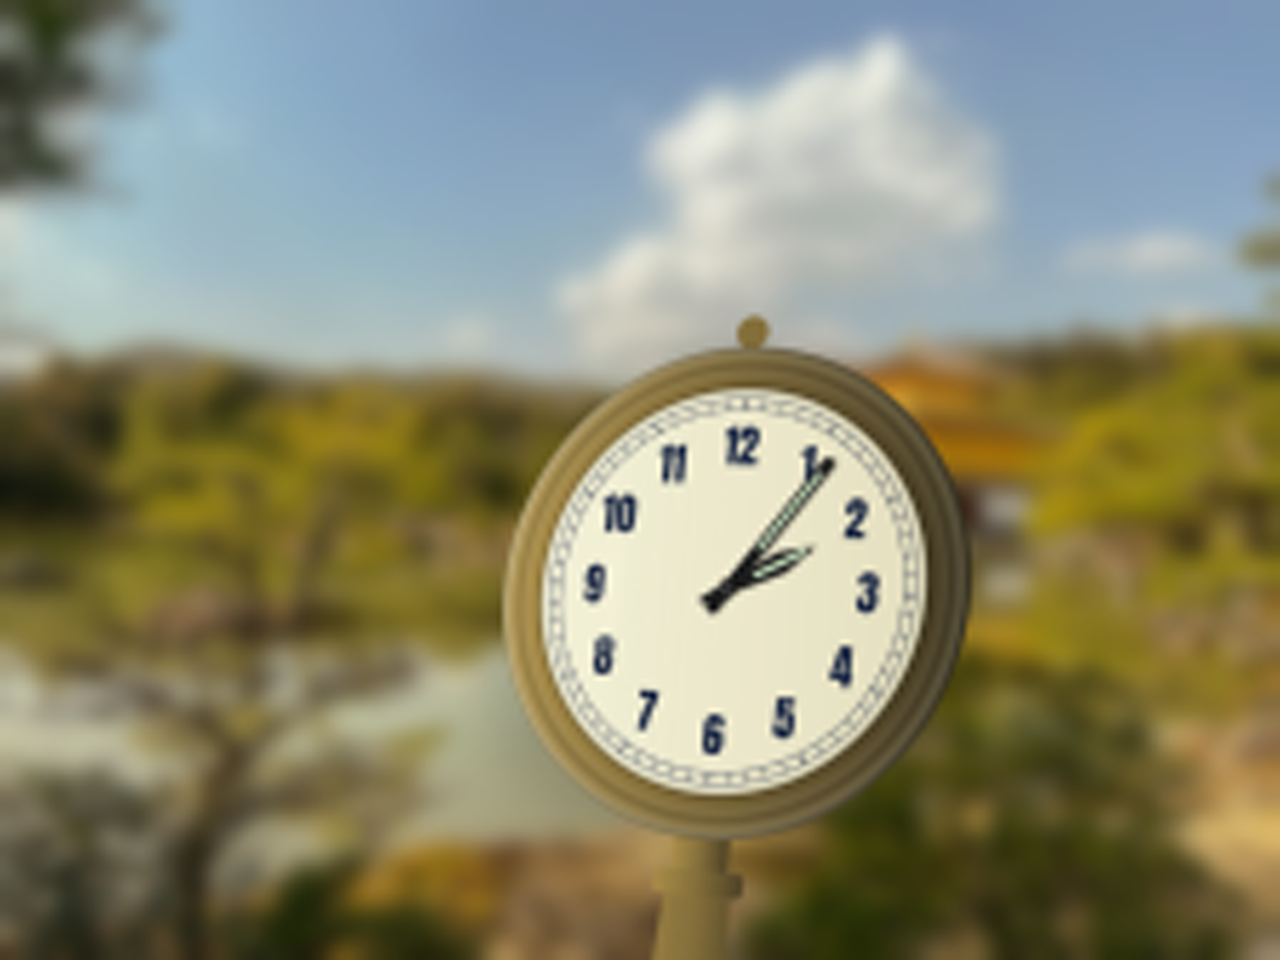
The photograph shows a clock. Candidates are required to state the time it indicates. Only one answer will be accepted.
2:06
